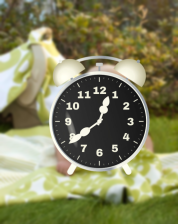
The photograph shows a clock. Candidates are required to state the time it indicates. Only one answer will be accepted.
12:39
